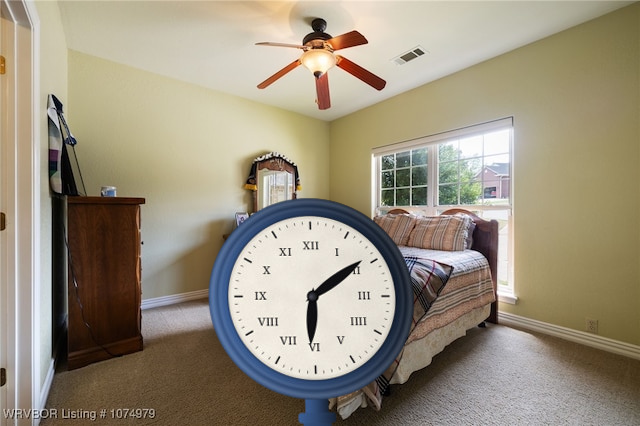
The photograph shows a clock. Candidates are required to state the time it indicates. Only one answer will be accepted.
6:09
